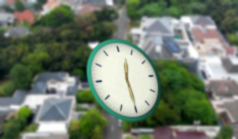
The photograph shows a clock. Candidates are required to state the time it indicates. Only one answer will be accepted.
12:30
